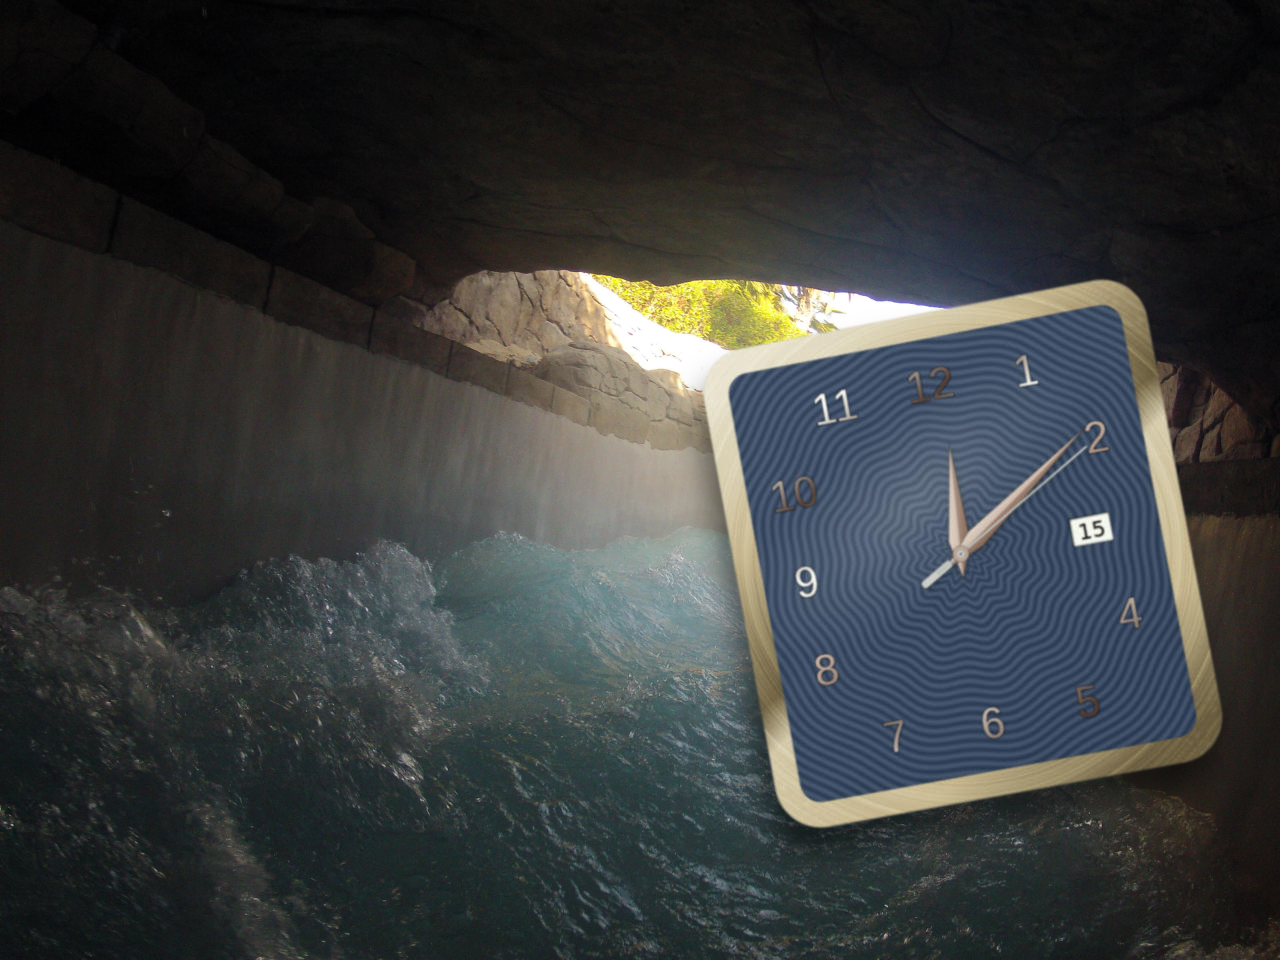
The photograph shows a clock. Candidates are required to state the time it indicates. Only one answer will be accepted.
12:09:10
